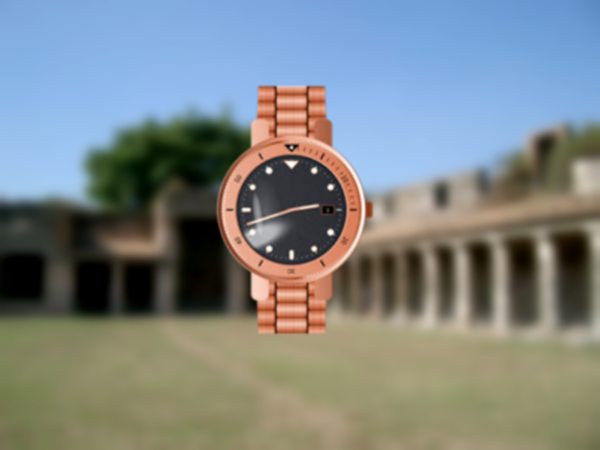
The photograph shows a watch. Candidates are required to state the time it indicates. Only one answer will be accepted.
2:42
